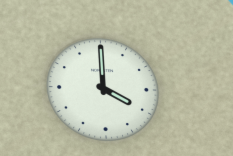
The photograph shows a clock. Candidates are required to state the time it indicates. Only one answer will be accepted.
4:00
